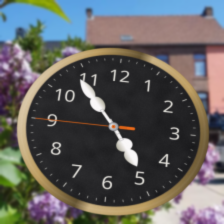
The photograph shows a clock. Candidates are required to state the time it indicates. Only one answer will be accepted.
4:53:45
